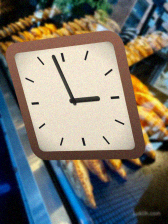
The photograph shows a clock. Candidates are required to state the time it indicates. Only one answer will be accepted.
2:58
